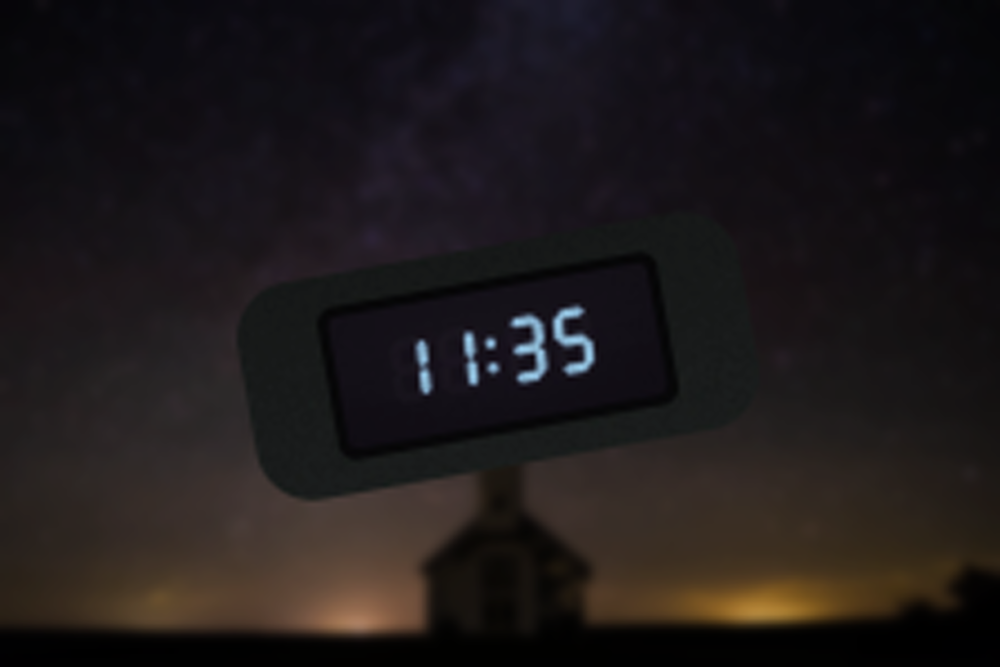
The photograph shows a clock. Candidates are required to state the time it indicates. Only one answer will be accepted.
11:35
